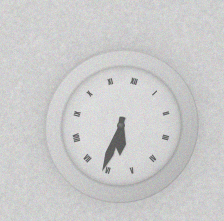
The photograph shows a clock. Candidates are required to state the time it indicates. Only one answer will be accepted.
5:31
